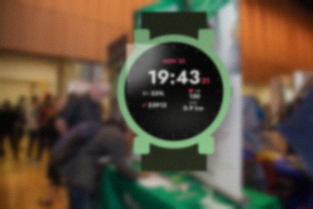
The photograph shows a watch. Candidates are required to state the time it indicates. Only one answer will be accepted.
19:43
